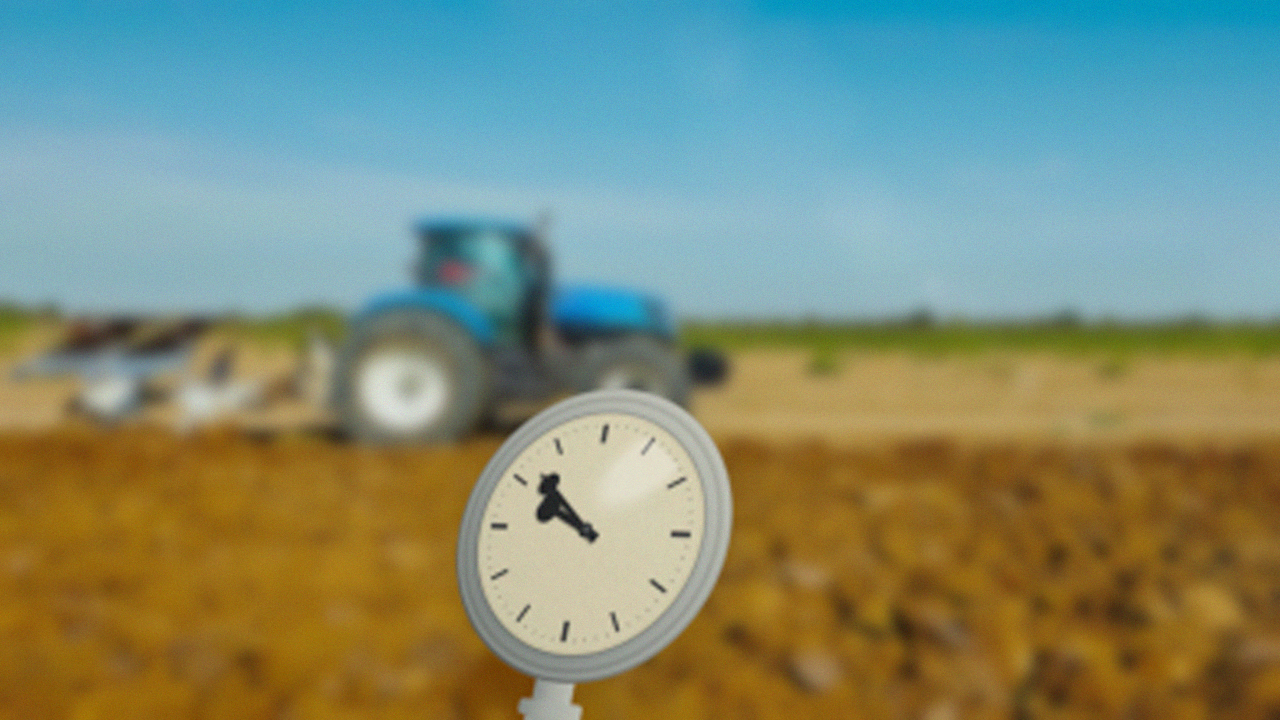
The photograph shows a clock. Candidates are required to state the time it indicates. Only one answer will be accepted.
9:52
